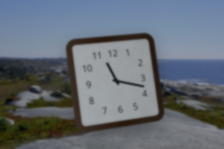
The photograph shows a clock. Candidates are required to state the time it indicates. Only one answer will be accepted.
11:18
